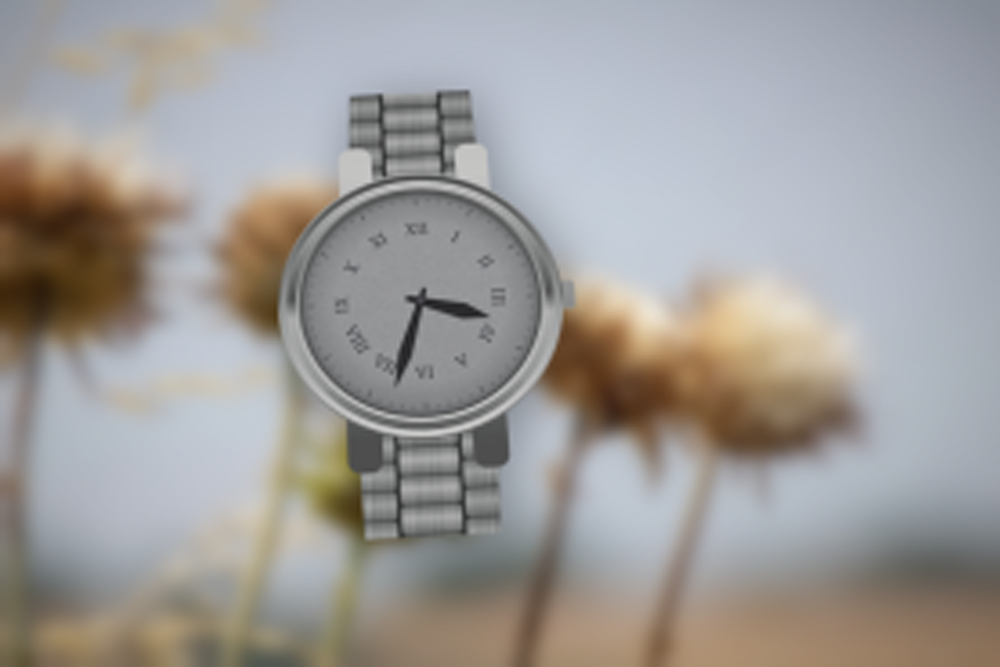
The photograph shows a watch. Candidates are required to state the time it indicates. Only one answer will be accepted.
3:33
